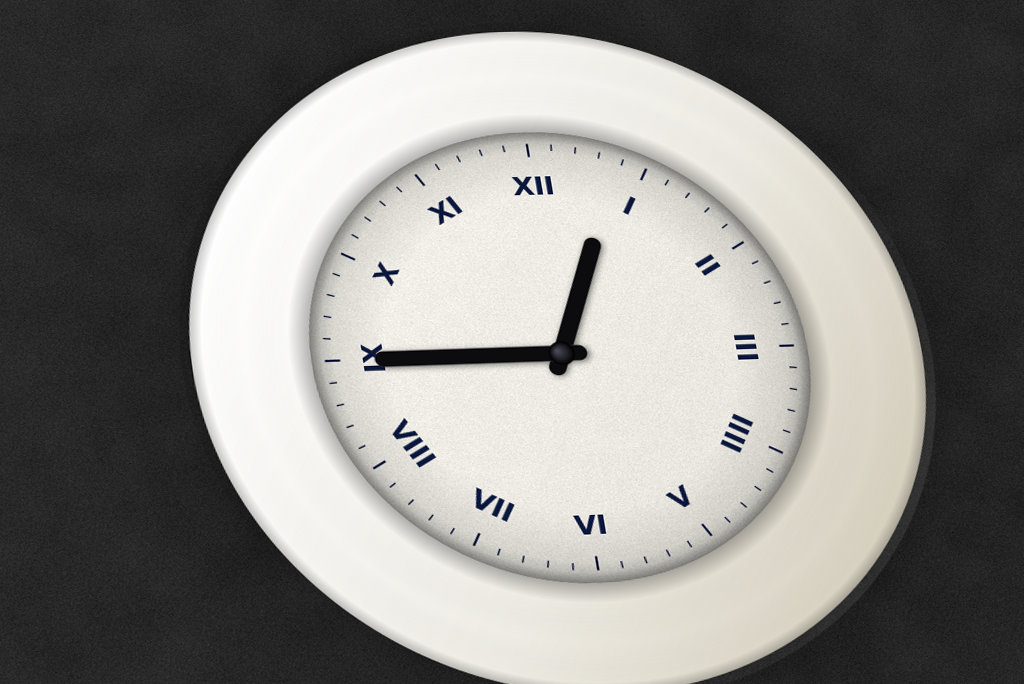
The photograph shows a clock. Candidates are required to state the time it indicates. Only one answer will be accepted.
12:45
